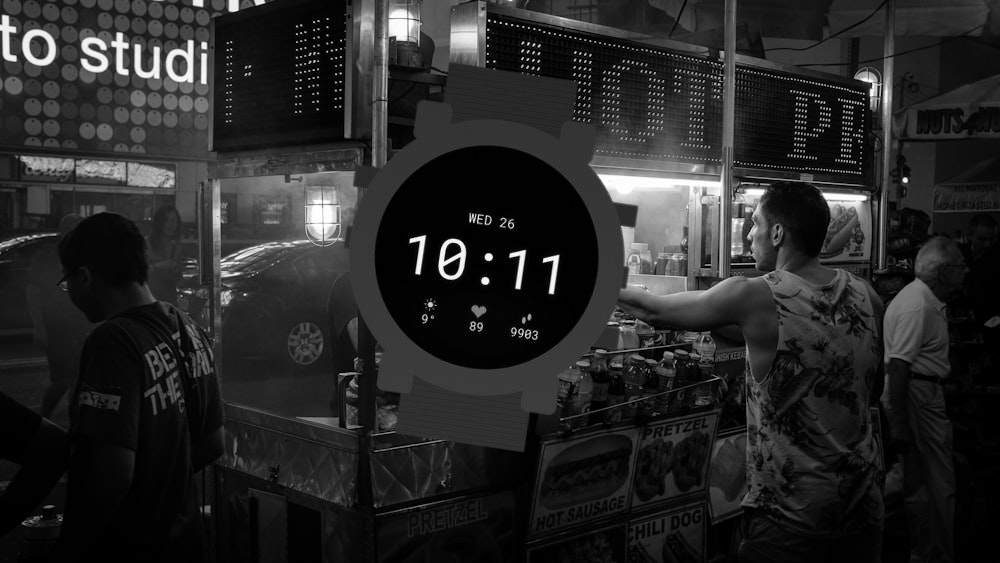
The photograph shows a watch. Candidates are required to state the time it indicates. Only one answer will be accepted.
10:11
